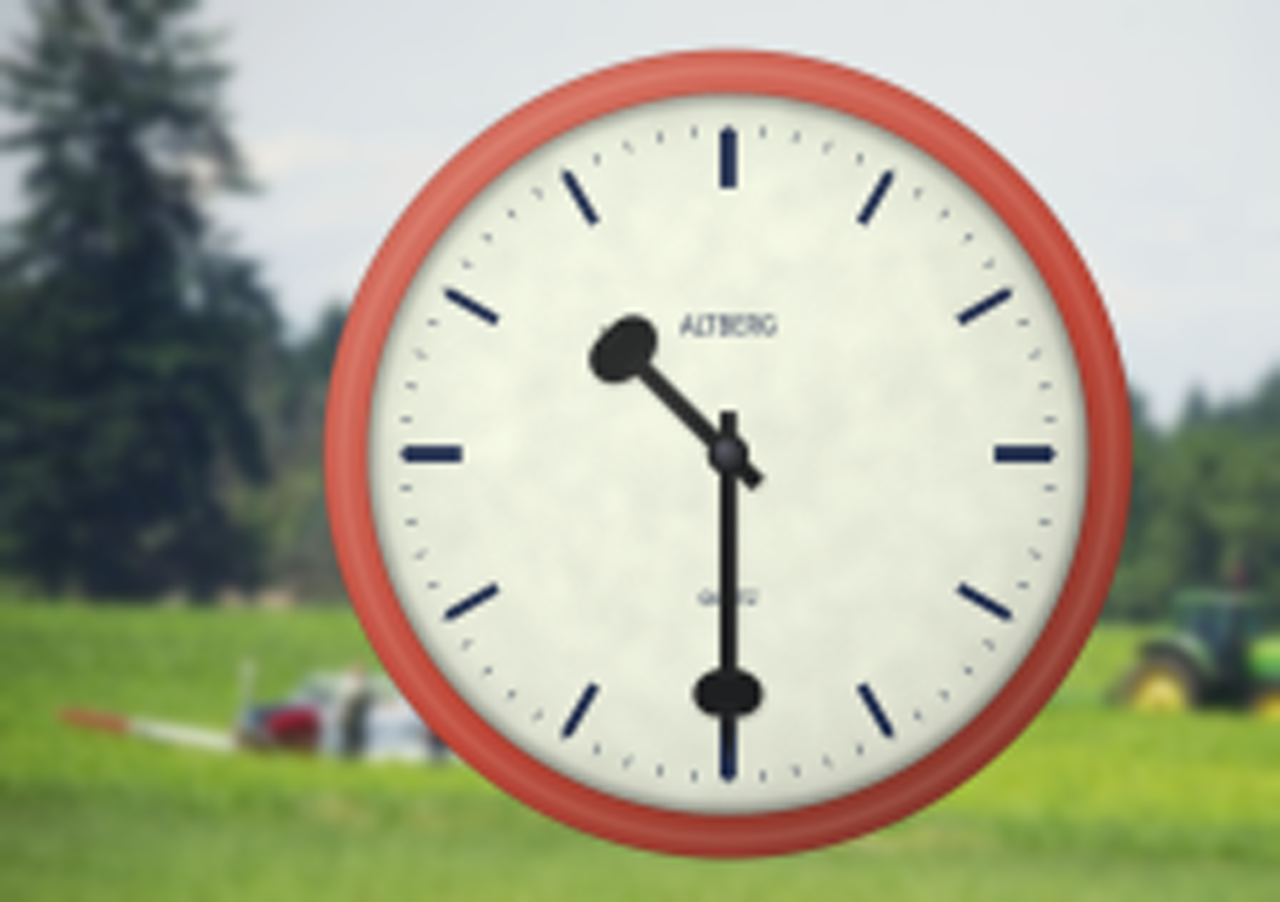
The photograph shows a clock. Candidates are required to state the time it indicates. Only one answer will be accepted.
10:30
